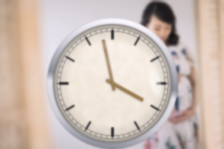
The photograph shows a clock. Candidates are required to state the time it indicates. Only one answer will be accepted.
3:58
